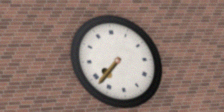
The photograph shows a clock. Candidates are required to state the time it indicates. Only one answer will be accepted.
7:38
